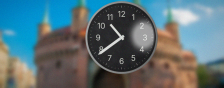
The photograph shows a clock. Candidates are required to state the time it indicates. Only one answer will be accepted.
10:39
